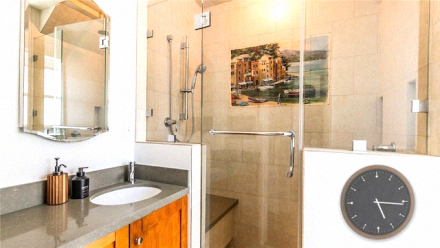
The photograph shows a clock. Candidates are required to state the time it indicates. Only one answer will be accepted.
5:16
